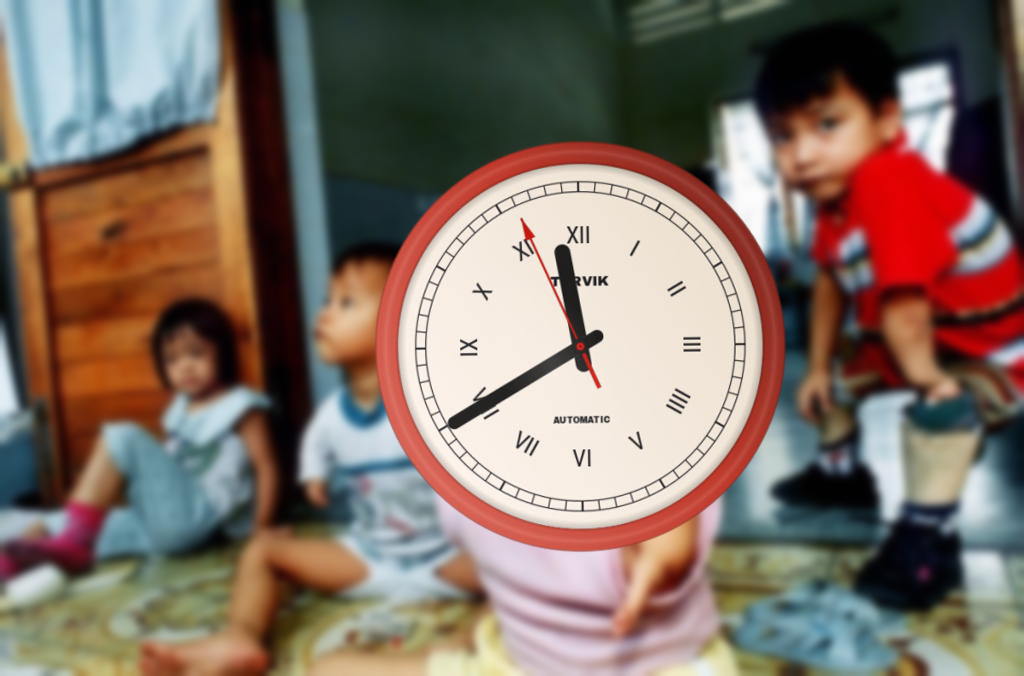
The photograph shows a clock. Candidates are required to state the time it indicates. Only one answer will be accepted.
11:39:56
